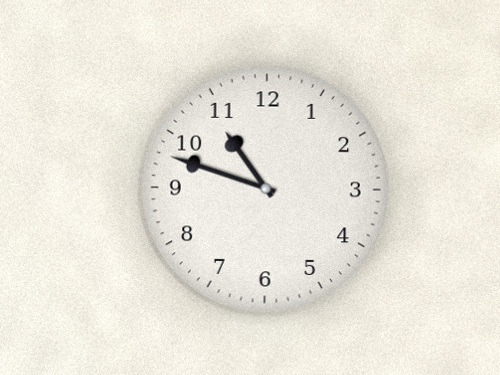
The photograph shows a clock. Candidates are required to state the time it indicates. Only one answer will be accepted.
10:48
